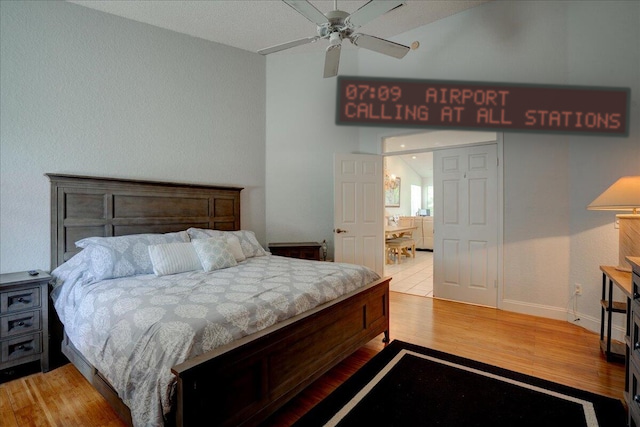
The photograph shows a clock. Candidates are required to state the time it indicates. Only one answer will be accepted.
7:09
